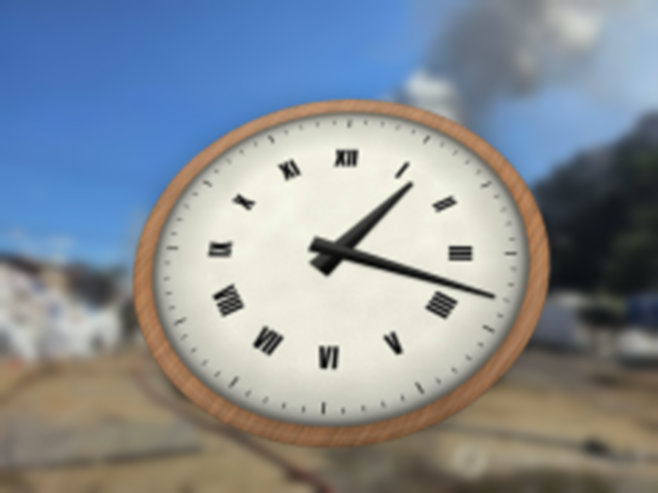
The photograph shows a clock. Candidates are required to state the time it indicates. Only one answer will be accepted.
1:18
